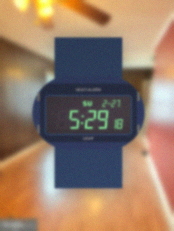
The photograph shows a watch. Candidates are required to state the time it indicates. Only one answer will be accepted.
5:29
